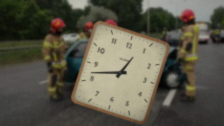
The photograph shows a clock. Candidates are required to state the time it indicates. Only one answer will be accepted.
12:42
